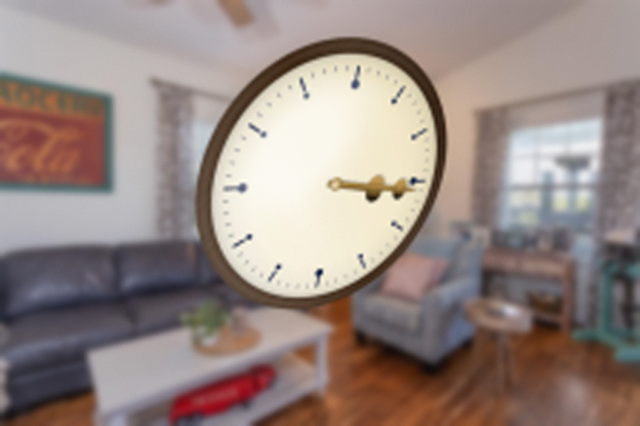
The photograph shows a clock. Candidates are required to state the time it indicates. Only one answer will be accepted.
3:16
